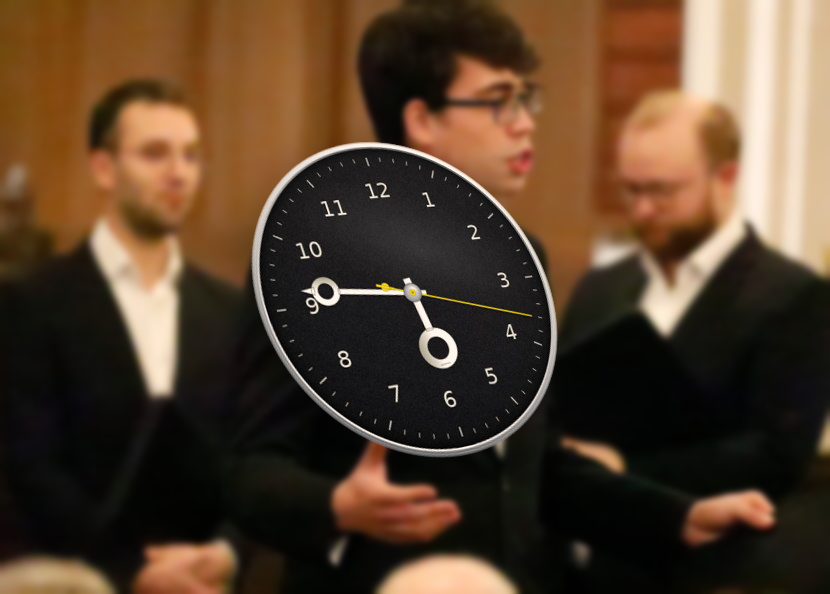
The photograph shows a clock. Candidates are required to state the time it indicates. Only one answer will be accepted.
5:46:18
